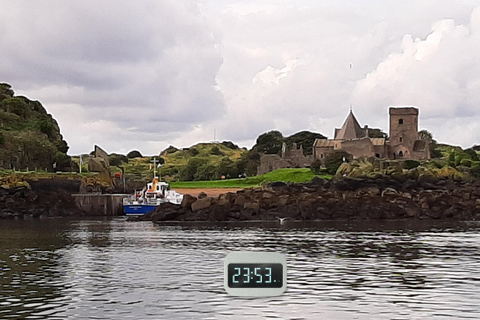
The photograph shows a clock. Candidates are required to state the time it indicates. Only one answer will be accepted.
23:53
